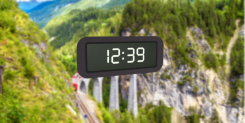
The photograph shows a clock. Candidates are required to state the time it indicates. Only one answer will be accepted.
12:39
